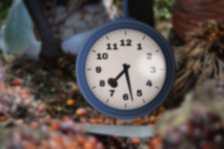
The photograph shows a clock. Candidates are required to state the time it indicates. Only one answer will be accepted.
7:28
